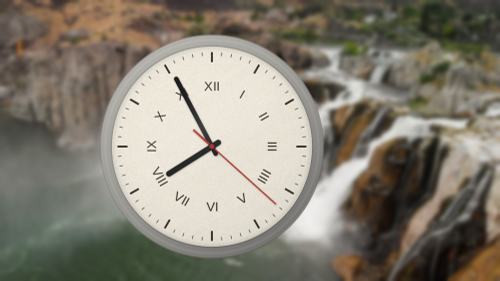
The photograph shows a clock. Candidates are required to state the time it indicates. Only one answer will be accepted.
7:55:22
